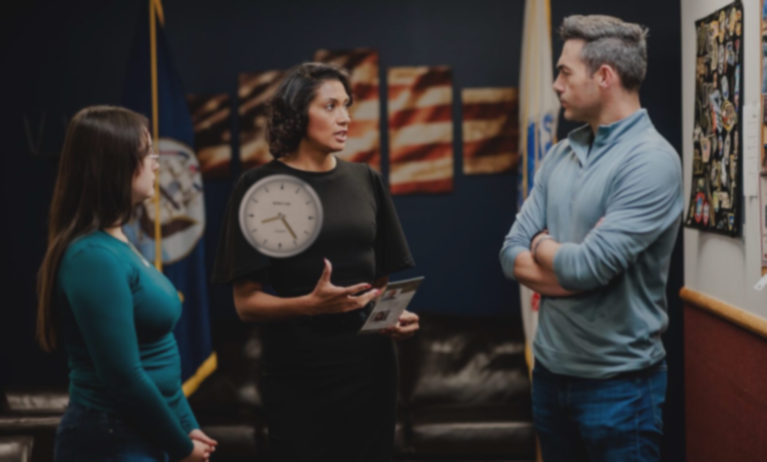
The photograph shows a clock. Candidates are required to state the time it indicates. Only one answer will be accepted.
8:24
